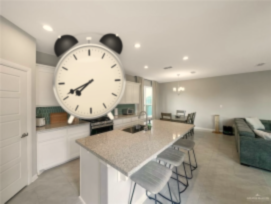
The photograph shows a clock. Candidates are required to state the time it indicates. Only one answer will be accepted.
7:41
